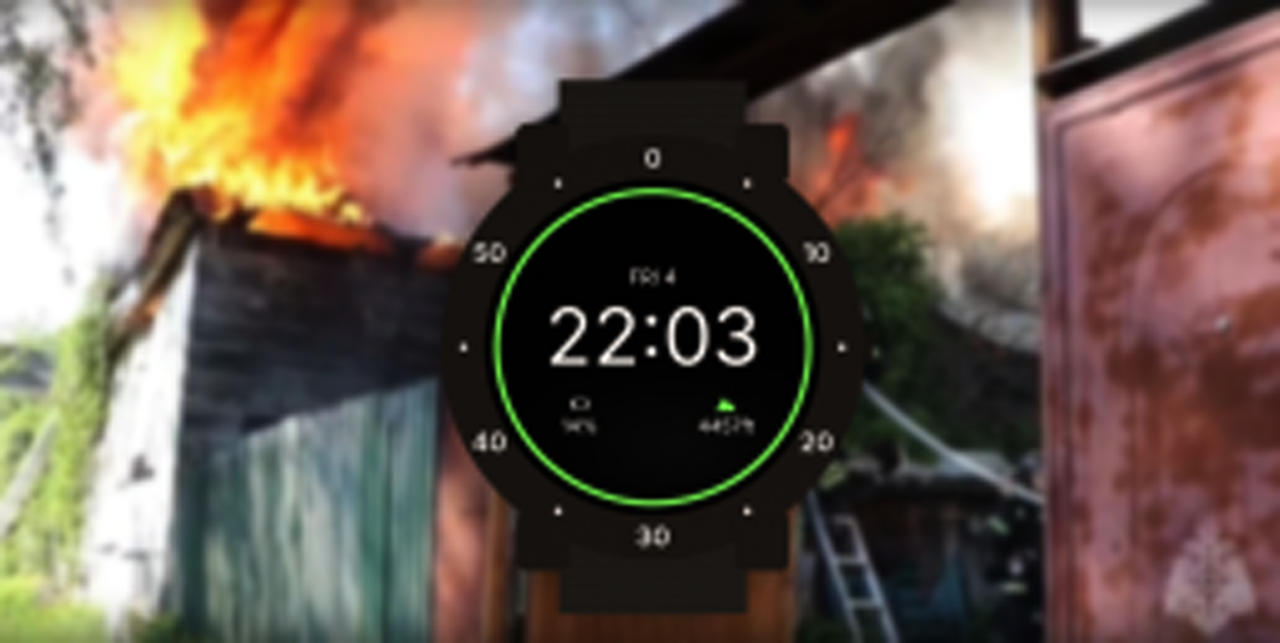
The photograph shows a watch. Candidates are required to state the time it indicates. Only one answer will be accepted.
22:03
